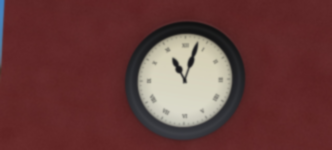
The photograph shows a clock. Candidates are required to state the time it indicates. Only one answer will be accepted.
11:03
